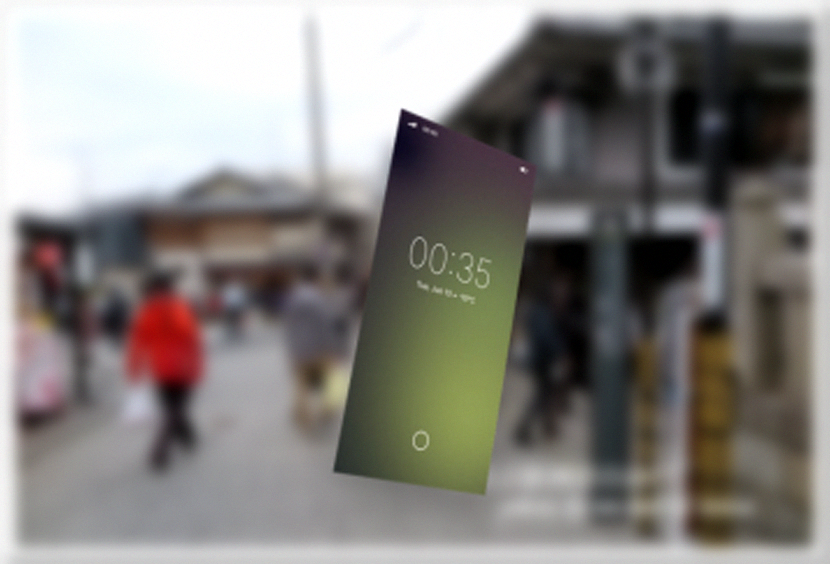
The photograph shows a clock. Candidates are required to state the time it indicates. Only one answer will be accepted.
0:35
